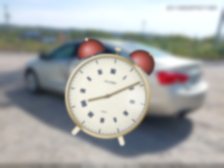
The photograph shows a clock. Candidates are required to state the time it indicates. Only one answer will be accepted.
8:09
